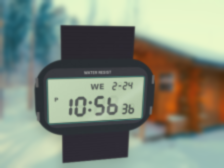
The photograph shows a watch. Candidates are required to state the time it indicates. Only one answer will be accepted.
10:56:36
